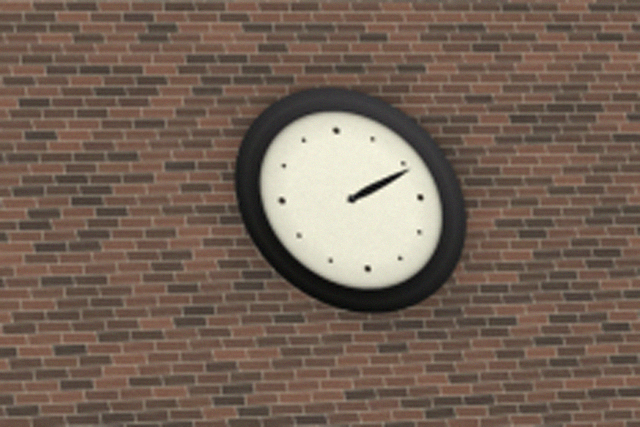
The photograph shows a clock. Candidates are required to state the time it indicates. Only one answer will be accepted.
2:11
